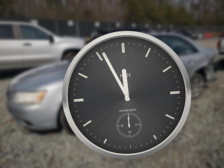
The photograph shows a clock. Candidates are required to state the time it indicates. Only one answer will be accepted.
11:56
